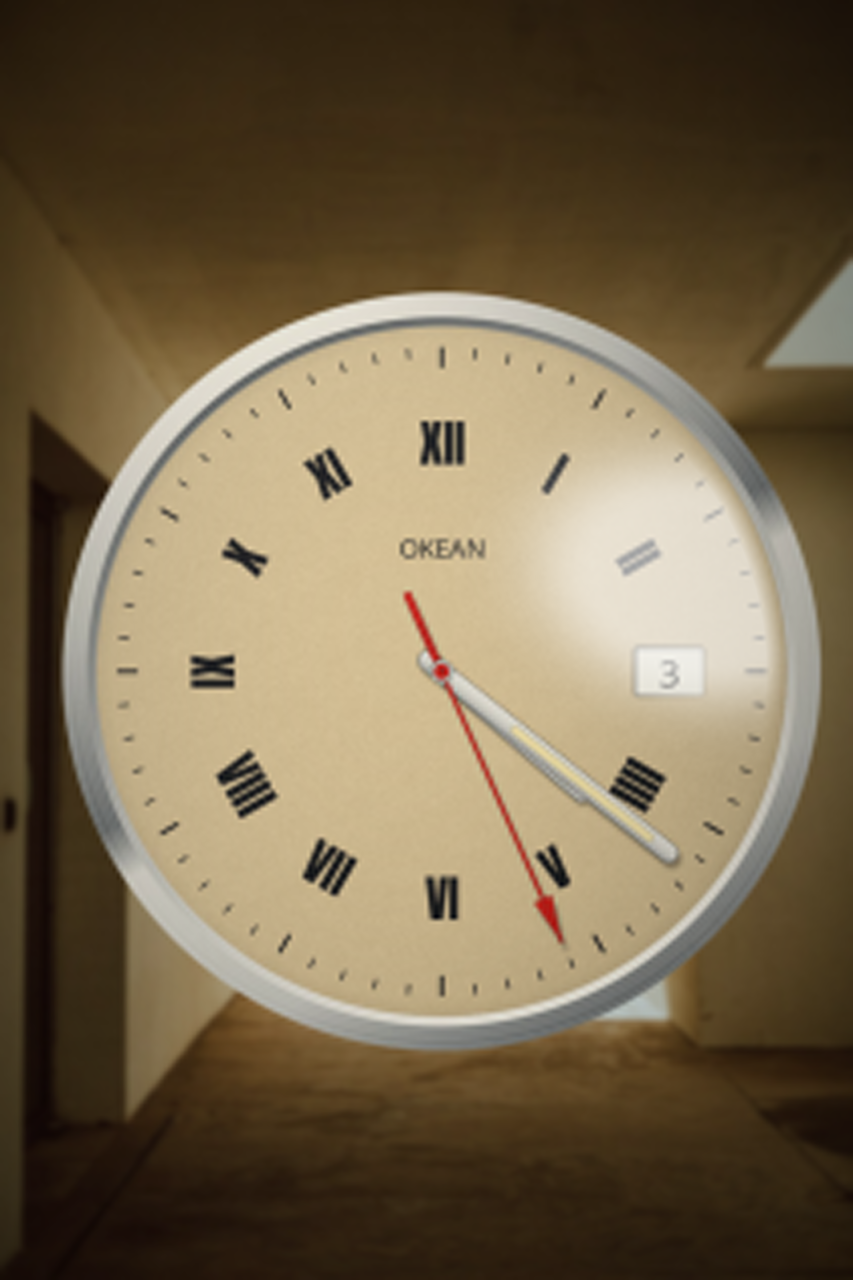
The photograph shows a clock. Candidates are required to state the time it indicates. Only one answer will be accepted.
4:21:26
